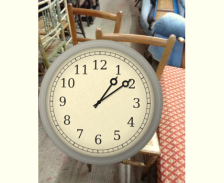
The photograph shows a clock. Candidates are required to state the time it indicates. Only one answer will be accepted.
1:09
